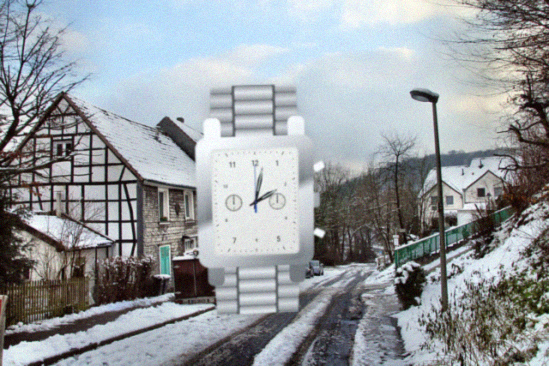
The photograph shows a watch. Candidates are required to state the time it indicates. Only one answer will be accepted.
2:02
